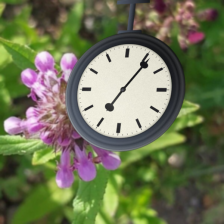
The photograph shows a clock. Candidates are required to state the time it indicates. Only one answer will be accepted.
7:06
